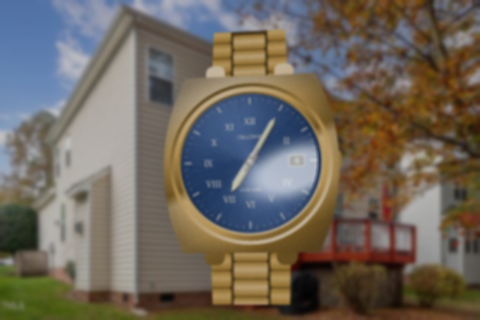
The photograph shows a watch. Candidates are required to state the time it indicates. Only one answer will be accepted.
7:05
